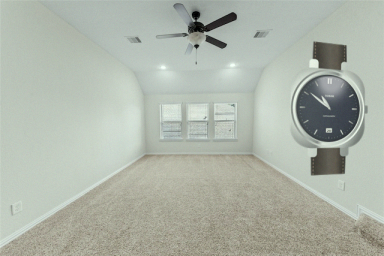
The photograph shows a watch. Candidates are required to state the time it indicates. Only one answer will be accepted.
10:51
